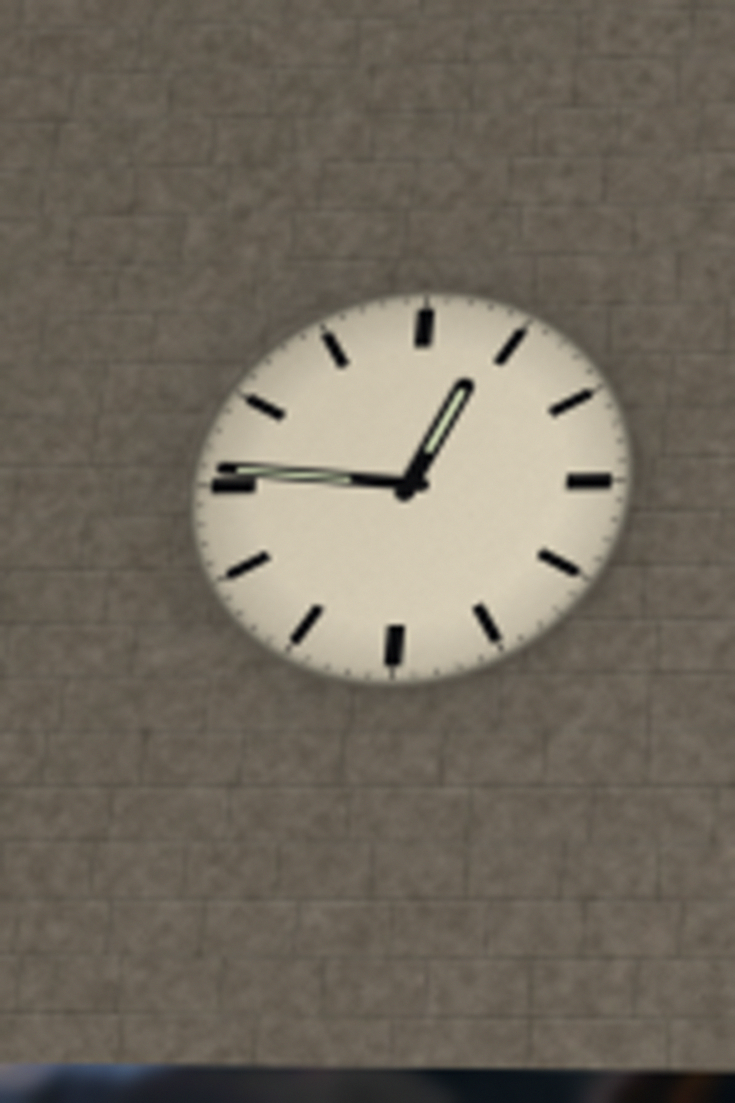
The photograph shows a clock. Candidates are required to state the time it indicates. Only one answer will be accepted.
12:46
